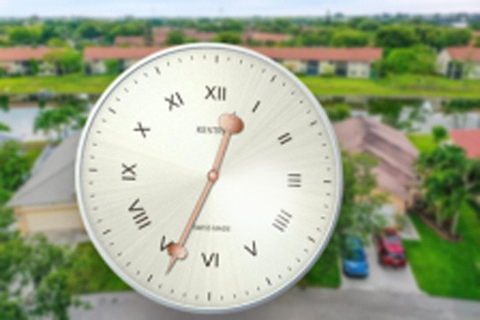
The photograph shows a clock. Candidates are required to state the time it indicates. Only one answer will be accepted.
12:34
